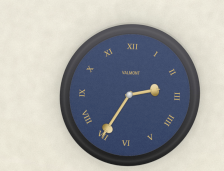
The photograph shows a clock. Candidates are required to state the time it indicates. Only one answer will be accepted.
2:35
